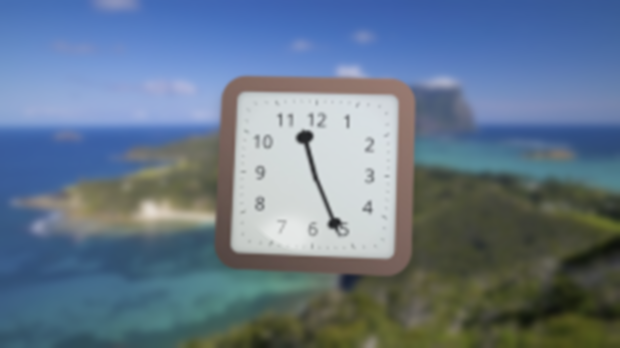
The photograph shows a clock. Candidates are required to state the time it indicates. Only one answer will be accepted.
11:26
